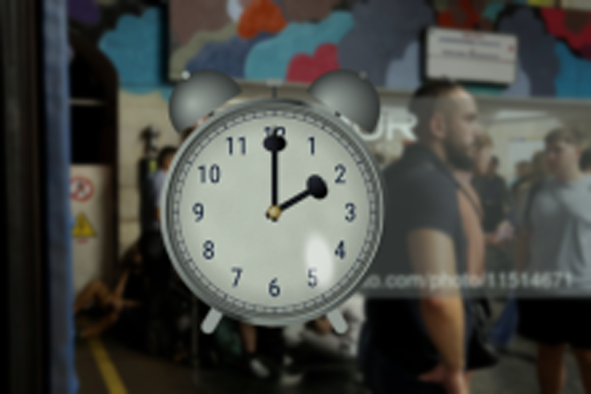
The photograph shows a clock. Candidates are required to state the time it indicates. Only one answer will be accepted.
2:00
